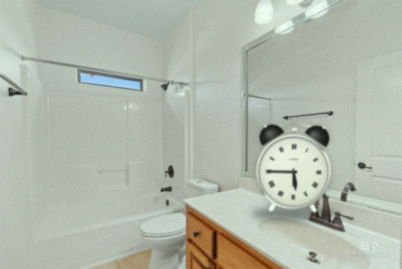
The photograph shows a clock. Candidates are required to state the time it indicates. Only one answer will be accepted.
5:45
